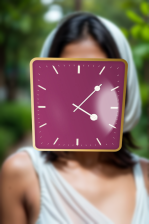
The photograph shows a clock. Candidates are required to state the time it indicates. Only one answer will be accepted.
4:07
